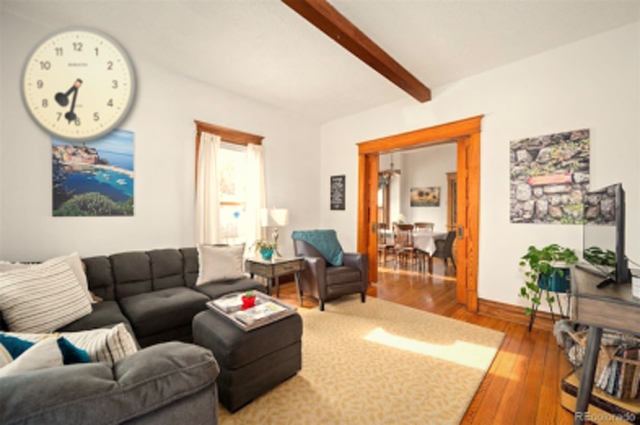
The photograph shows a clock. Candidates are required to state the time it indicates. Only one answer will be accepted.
7:32
